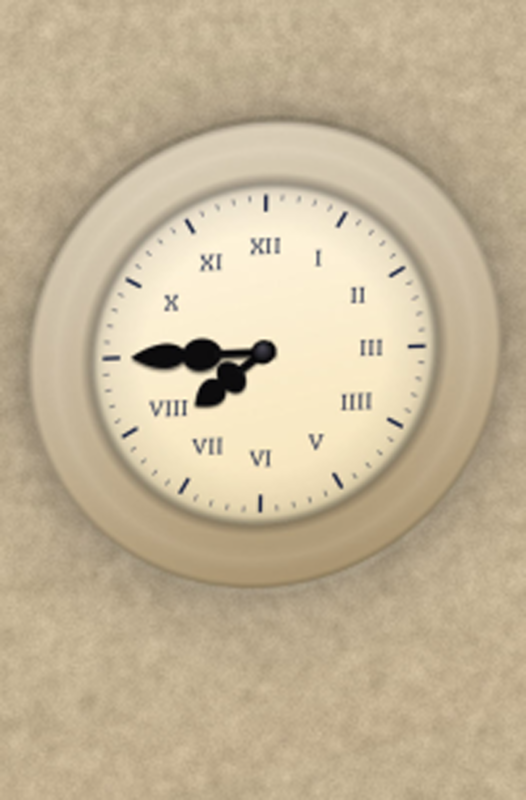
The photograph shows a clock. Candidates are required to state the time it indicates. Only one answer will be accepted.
7:45
